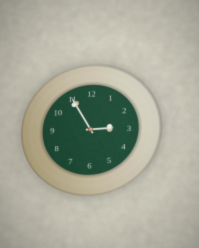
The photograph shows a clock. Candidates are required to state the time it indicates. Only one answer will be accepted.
2:55
